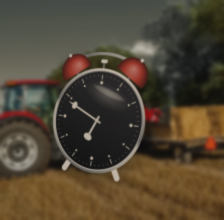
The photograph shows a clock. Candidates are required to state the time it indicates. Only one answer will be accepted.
6:49
